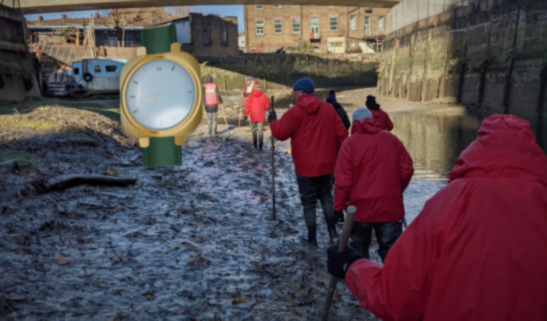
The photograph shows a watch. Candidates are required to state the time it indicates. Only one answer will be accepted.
8:35
